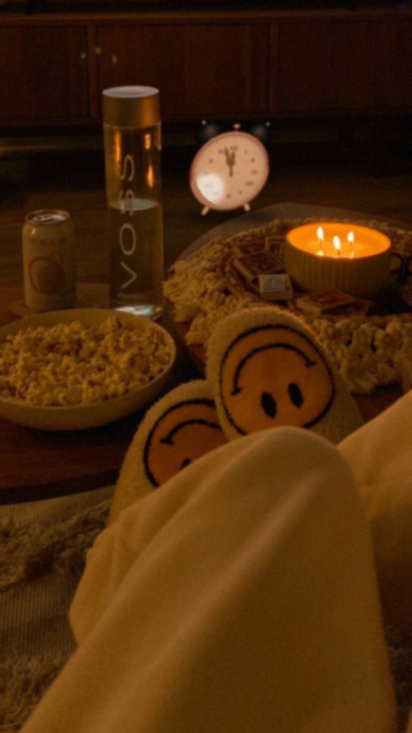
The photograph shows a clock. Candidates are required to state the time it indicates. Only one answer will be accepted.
11:57
